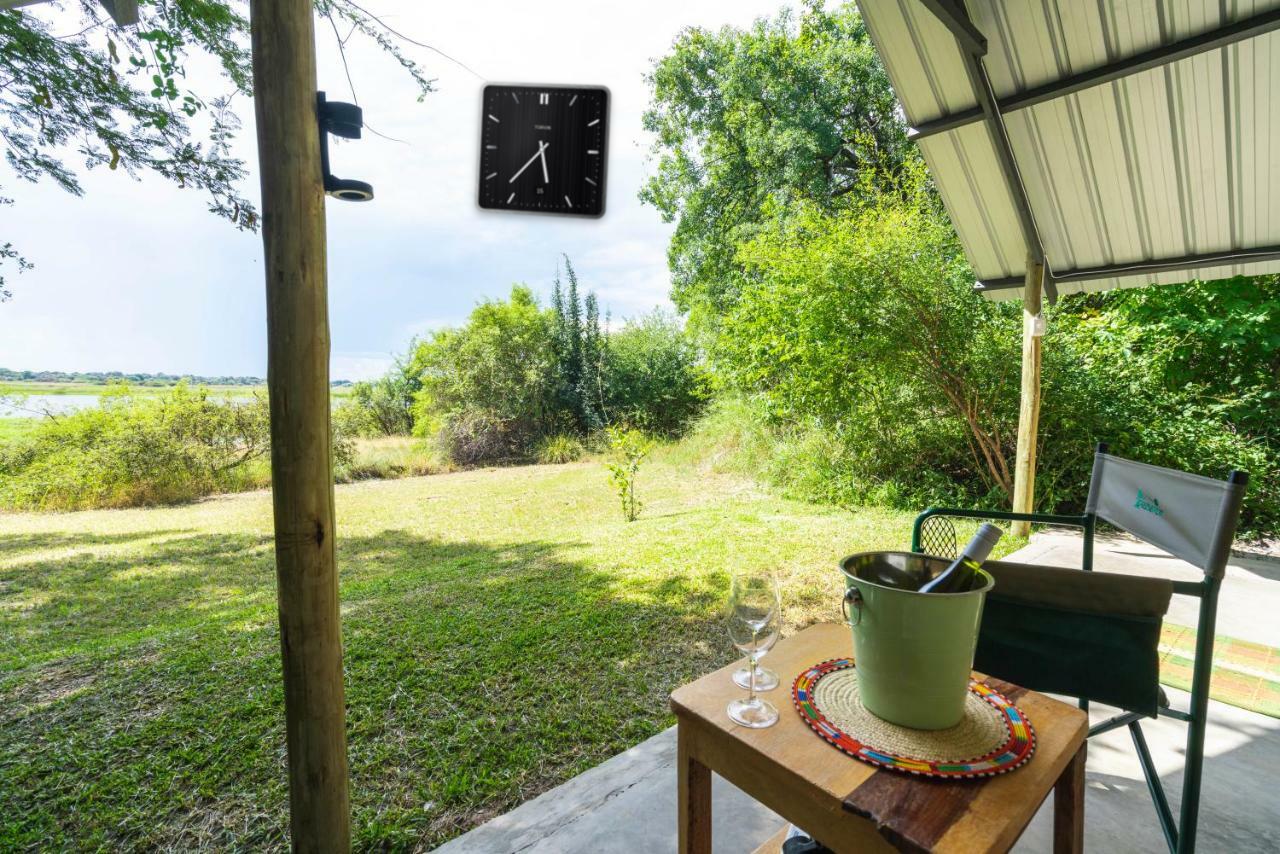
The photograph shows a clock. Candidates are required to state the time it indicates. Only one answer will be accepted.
5:37
